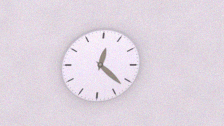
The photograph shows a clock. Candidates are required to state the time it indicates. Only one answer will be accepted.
12:22
